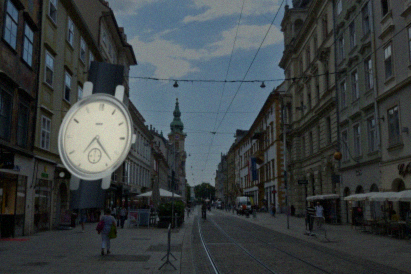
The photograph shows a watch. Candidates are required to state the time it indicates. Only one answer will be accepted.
7:23
